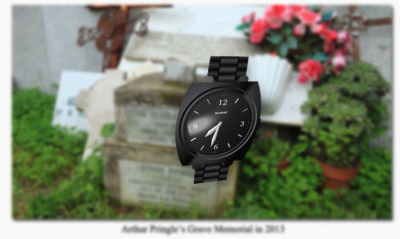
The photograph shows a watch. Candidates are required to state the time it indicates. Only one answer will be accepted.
7:32
